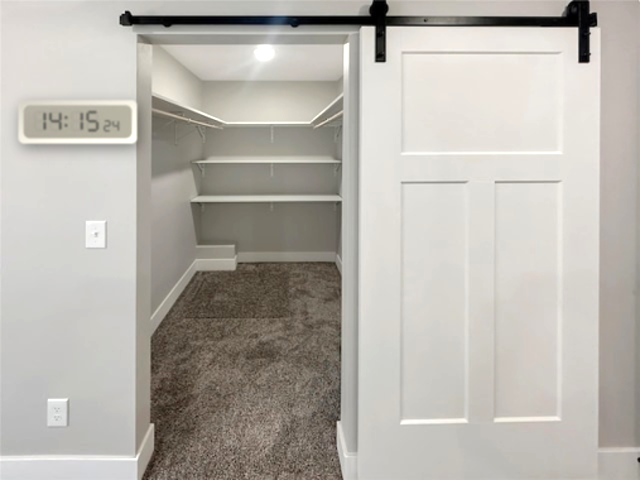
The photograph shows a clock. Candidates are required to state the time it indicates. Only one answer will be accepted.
14:15:24
